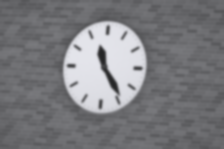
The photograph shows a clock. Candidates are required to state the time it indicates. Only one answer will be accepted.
11:24
